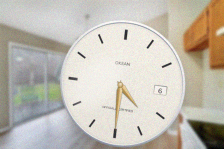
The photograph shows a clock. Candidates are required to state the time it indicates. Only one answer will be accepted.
4:30
